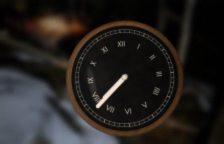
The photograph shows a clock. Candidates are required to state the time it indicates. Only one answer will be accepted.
7:38
